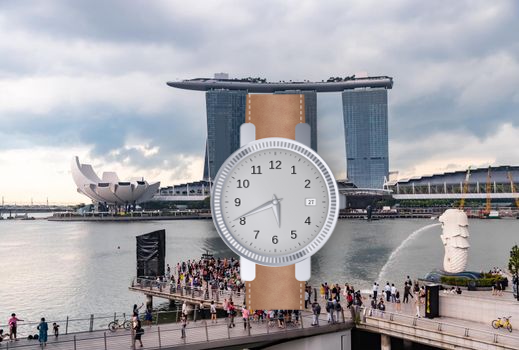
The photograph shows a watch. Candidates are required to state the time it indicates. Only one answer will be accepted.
5:41
